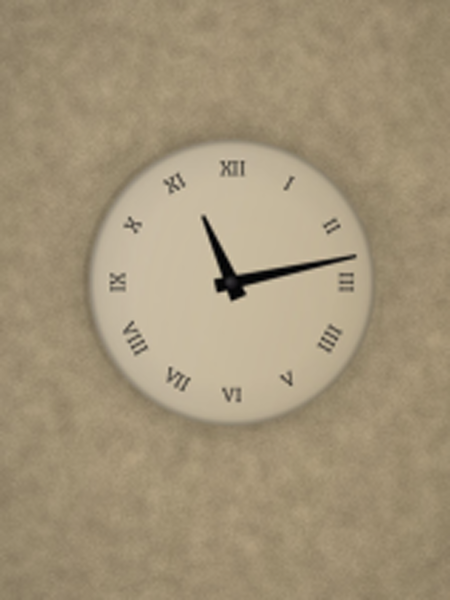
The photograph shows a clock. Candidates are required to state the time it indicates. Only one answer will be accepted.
11:13
